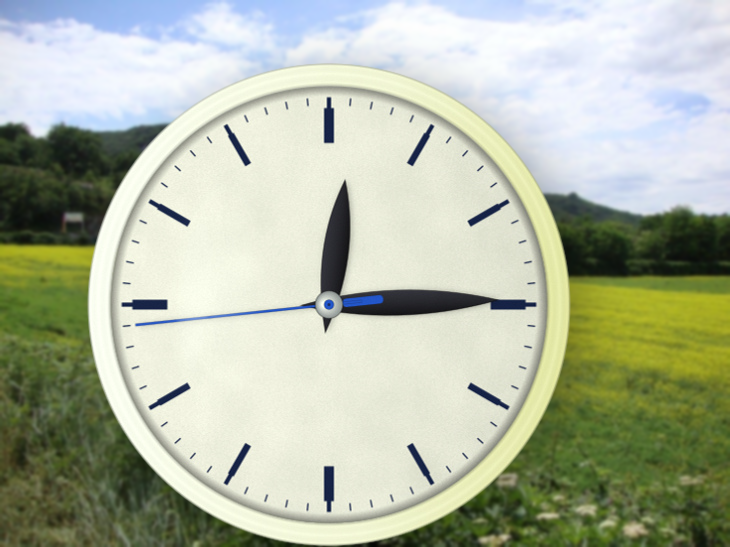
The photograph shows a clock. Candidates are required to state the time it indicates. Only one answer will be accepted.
12:14:44
